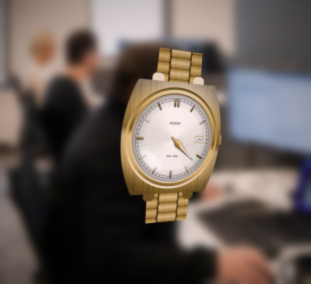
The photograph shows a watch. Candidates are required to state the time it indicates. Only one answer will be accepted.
4:22
